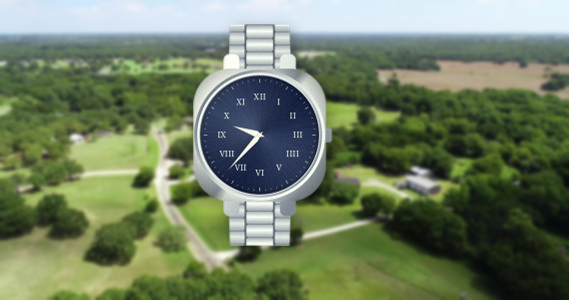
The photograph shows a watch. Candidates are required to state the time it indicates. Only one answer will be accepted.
9:37
